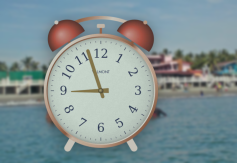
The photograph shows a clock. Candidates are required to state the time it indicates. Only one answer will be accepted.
8:57
